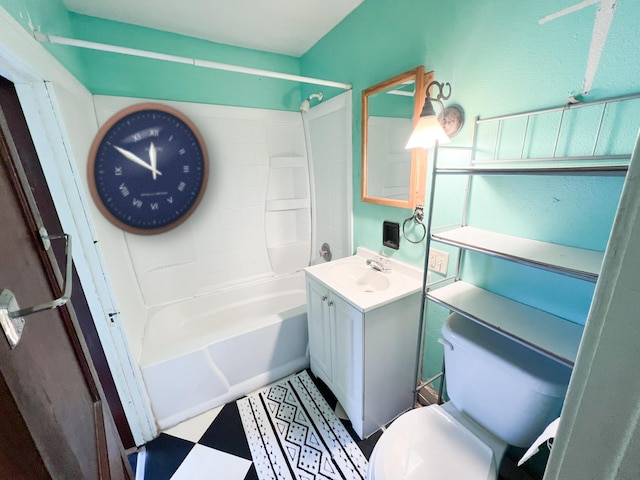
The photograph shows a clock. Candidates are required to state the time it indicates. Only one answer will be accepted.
11:50
